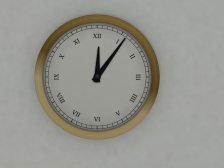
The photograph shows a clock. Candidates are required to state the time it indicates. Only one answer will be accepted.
12:06
